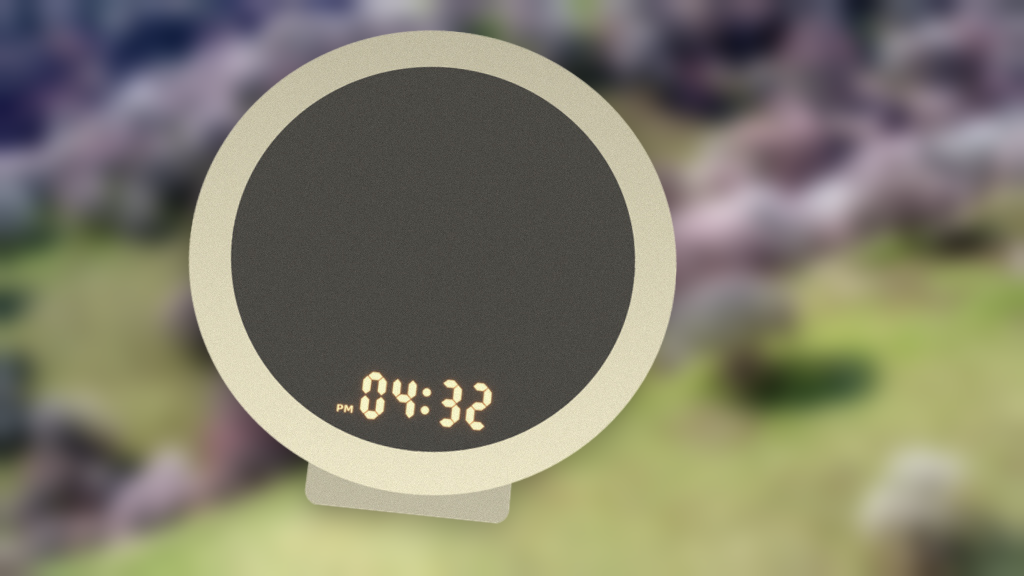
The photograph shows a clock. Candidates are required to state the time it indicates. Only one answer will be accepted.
4:32
